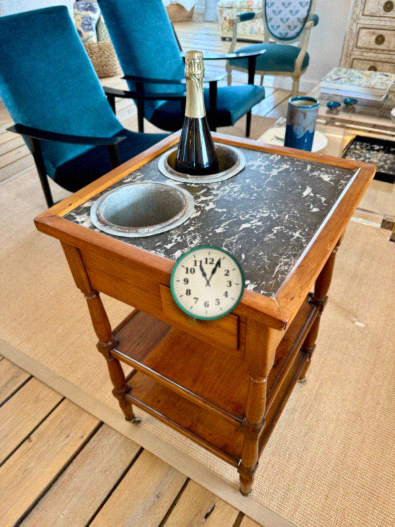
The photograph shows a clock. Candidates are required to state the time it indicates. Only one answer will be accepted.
11:04
